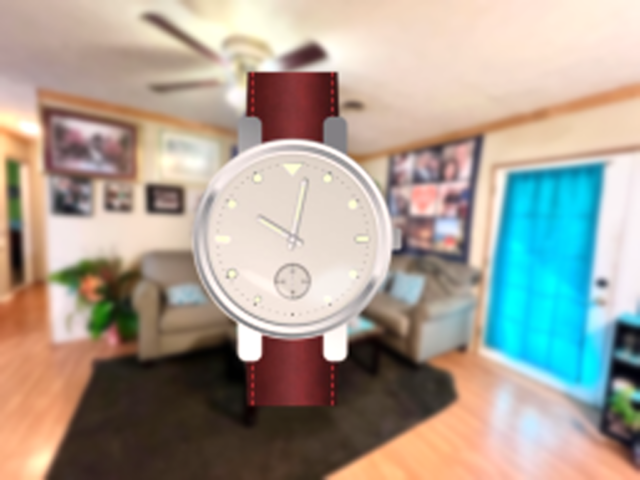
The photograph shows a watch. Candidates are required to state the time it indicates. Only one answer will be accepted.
10:02
